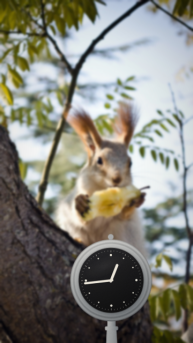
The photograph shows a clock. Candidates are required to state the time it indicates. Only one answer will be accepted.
12:44
